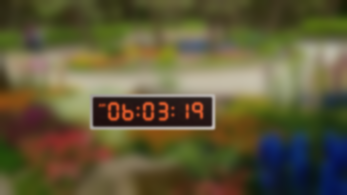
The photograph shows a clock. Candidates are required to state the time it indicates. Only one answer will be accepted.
6:03:19
